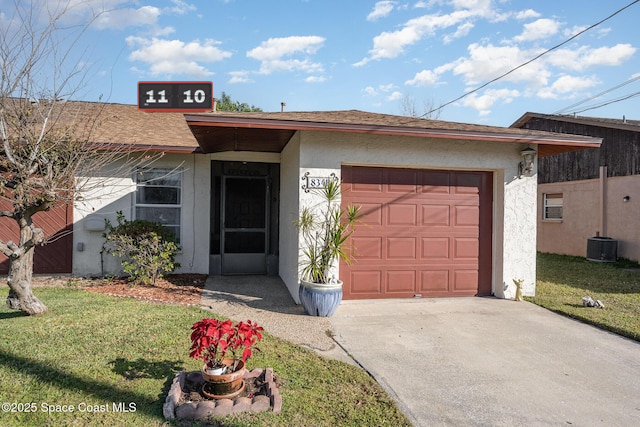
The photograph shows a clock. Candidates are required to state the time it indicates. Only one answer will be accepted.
11:10
